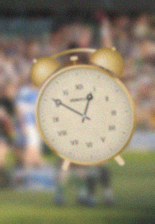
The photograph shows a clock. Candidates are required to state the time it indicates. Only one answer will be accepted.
12:51
